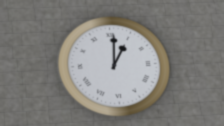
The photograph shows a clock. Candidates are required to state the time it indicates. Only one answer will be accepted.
1:01
